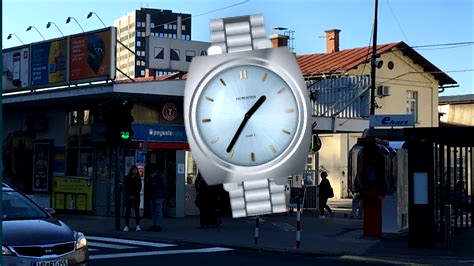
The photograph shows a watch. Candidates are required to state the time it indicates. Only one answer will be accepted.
1:36
